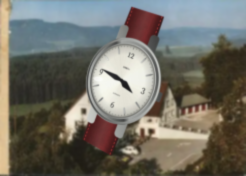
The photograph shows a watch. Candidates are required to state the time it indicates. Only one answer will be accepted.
3:46
